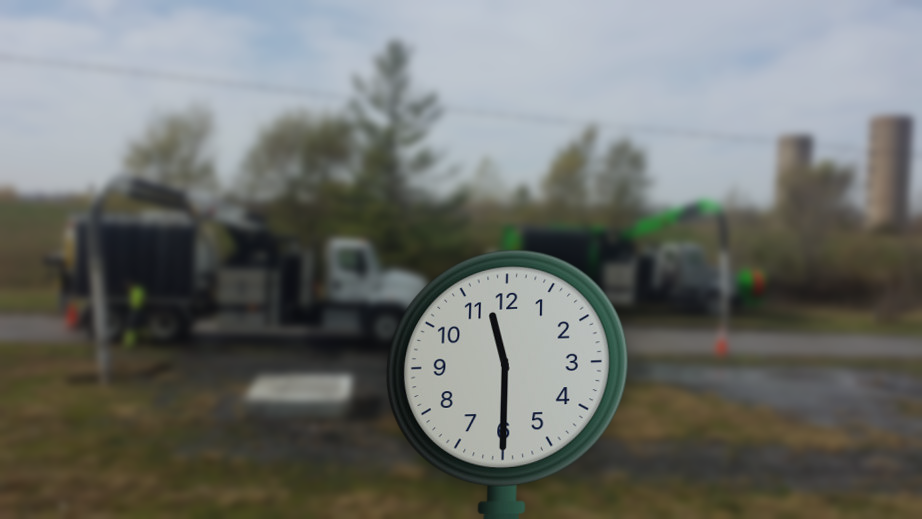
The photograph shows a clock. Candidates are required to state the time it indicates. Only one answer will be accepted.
11:30
